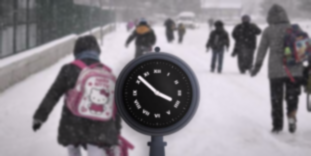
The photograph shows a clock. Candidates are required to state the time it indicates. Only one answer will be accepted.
3:52
